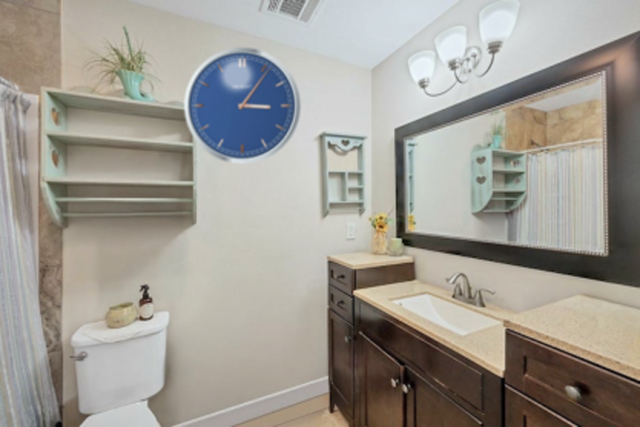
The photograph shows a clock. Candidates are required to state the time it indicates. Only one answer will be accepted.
3:06
